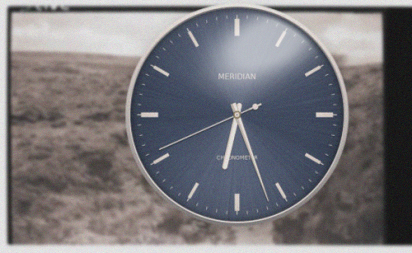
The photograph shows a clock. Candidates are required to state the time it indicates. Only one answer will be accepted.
6:26:41
